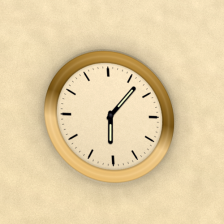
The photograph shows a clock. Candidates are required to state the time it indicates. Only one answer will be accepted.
6:07
